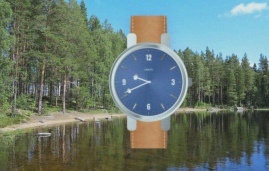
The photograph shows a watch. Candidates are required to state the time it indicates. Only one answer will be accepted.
9:41
